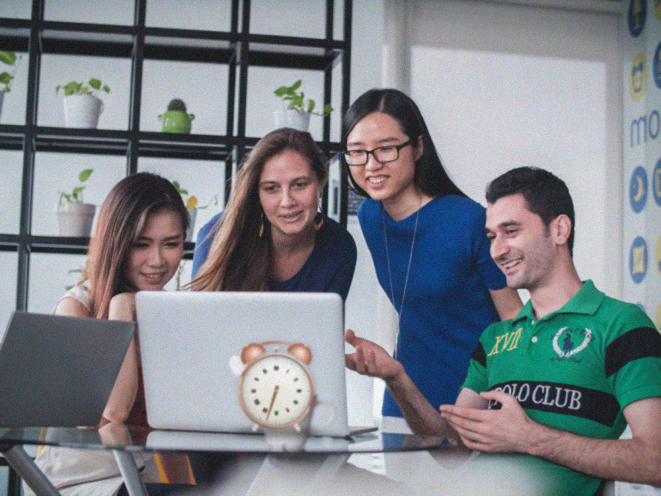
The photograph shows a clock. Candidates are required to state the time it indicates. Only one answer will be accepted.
6:33
